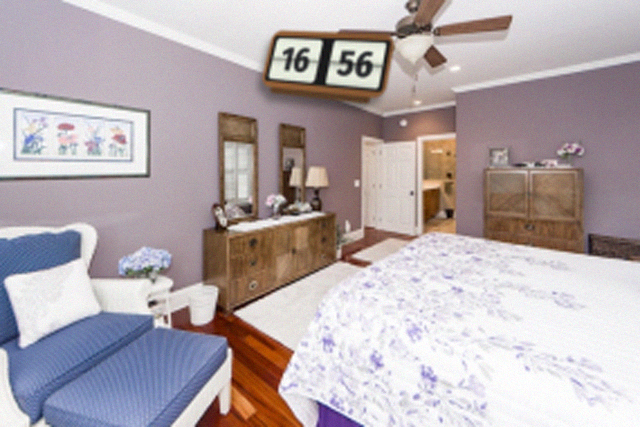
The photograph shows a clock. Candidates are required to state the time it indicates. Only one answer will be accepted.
16:56
